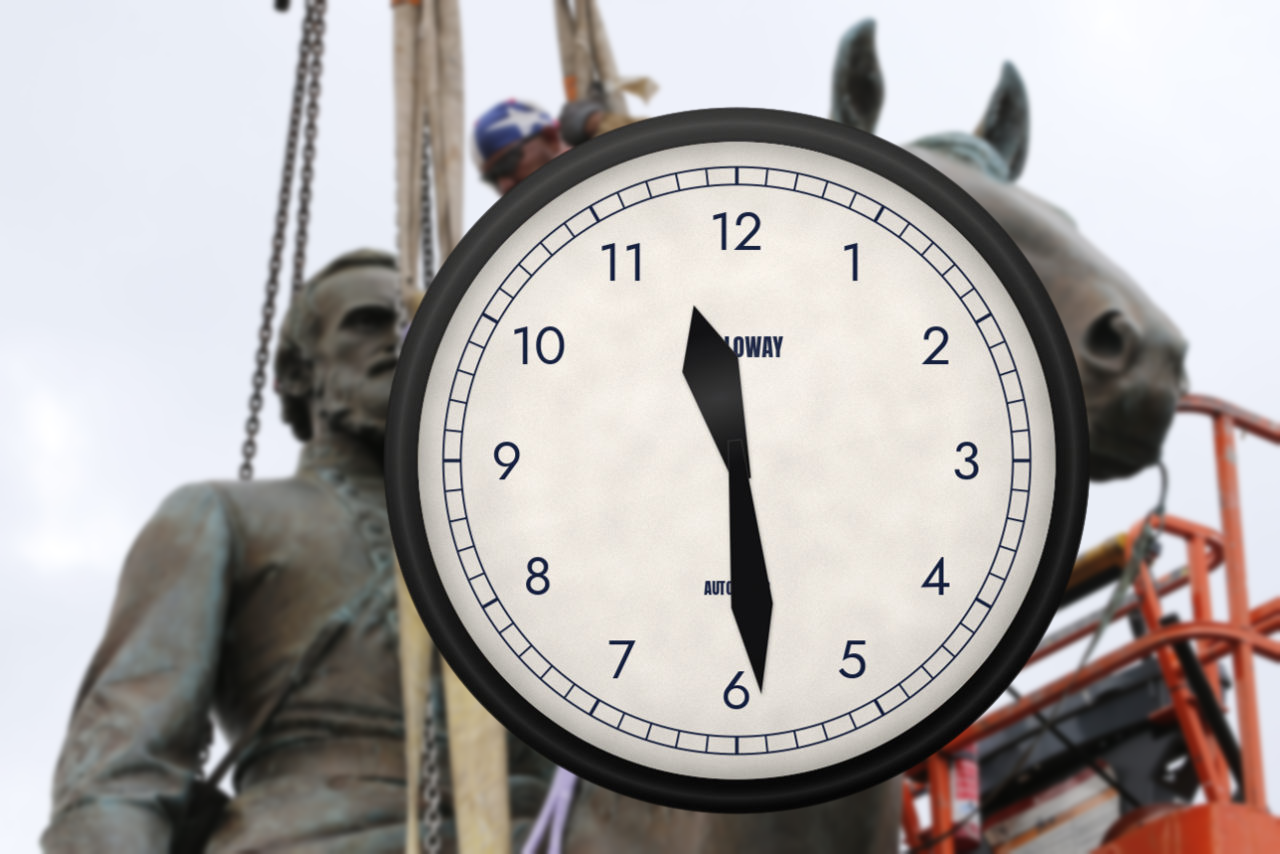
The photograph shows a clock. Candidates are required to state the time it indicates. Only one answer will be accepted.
11:29
